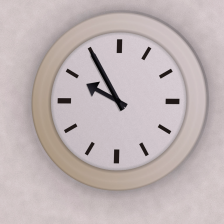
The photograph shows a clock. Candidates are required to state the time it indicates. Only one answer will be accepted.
9:55
